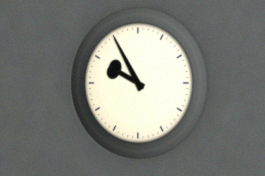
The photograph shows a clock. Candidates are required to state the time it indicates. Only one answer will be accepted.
9:55
